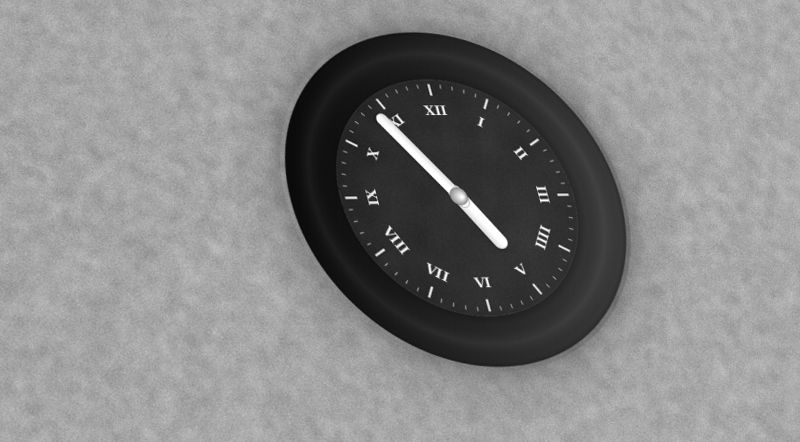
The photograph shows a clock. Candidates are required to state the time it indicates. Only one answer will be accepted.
4:54
